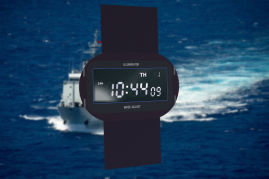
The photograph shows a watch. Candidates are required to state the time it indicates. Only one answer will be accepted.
10:44:09
